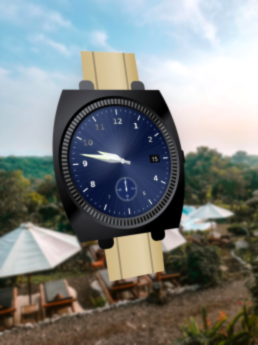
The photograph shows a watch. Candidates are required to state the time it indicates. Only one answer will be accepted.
9:47
